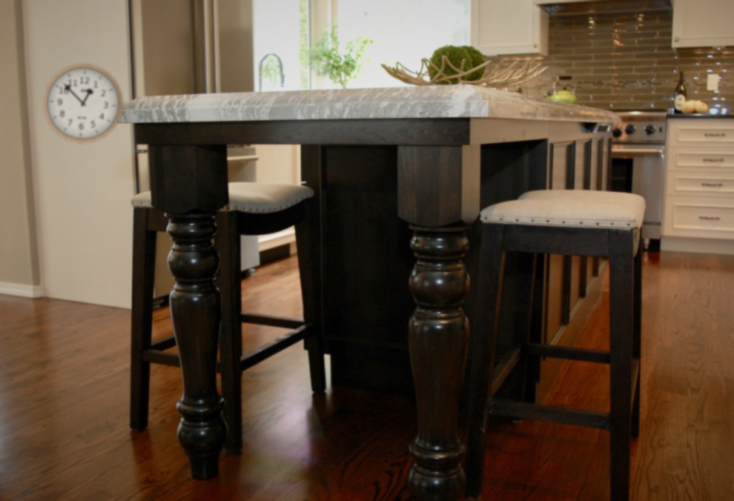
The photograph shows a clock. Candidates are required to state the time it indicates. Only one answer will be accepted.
12:52
